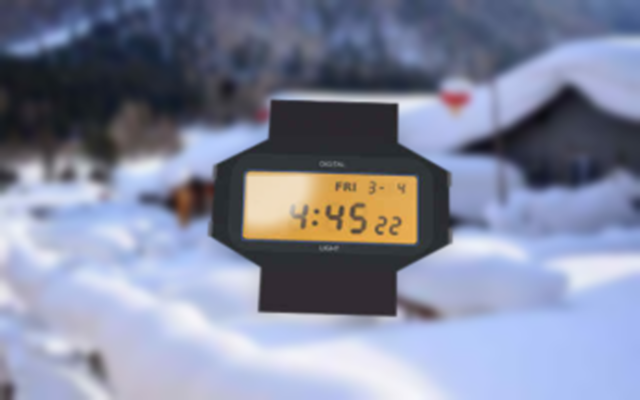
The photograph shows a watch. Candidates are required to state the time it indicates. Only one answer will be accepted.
4:45:22
